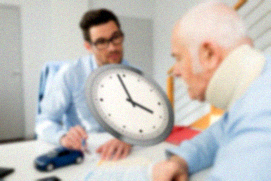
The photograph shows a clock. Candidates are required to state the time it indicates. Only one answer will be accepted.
3:58
